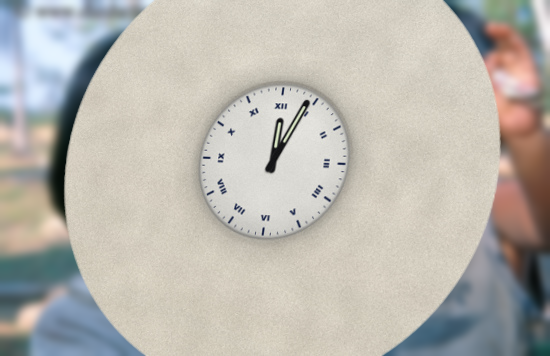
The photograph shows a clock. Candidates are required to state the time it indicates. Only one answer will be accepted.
12:04
